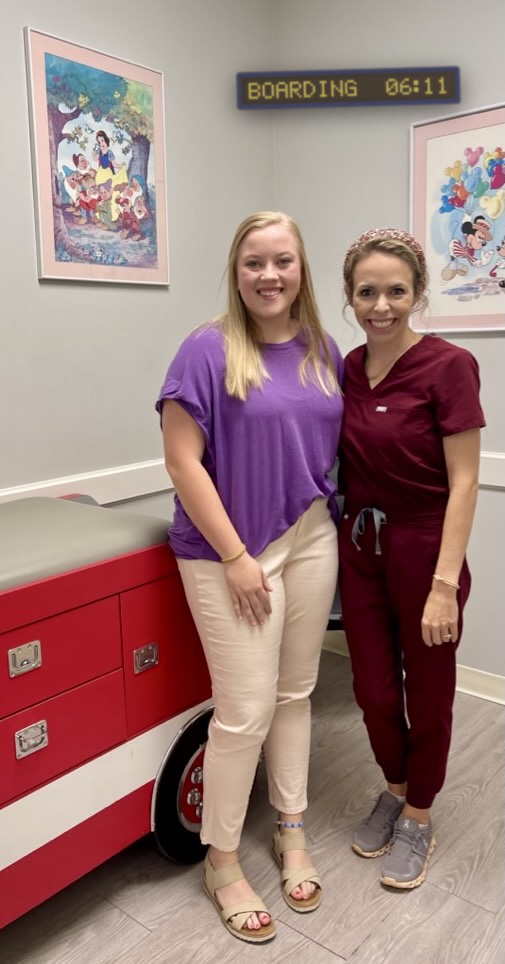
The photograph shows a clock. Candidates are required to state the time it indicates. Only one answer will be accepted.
6:11
